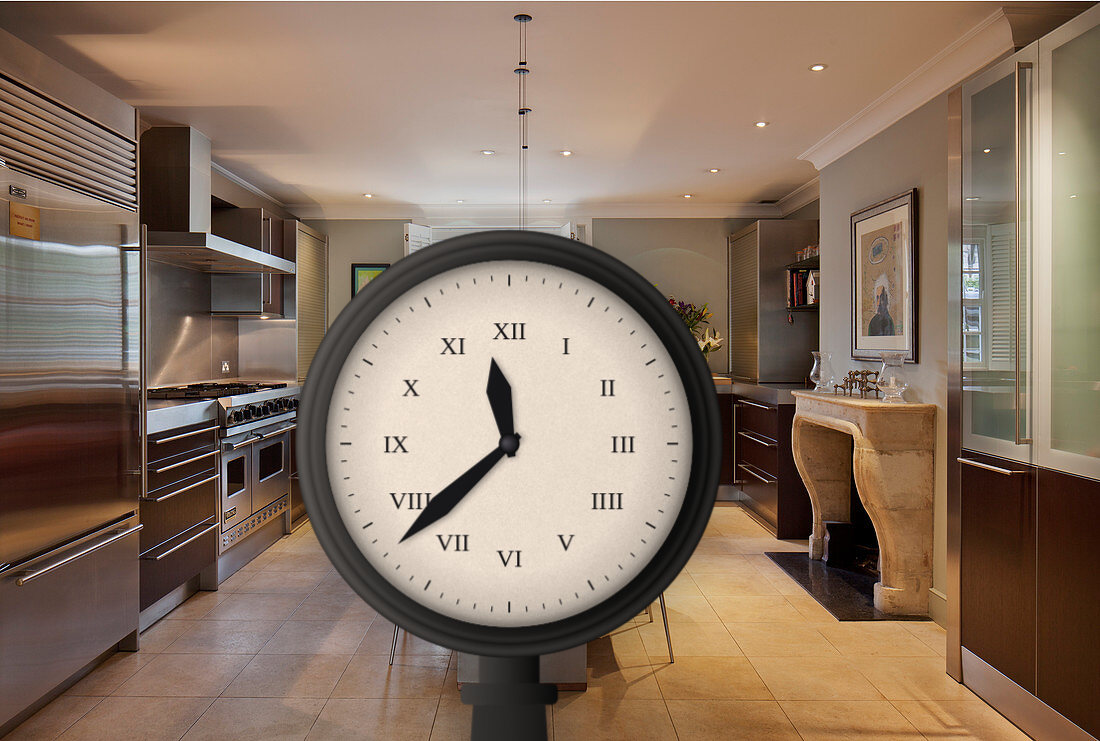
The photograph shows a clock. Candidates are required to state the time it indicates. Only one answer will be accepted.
11:38
